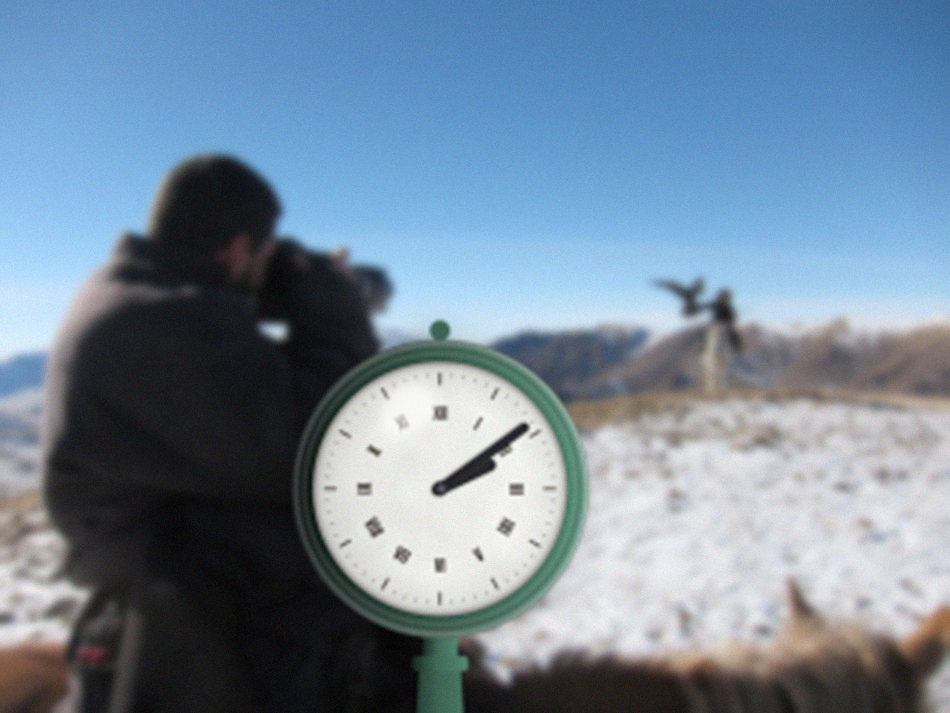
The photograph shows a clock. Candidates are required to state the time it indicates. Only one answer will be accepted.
2:09
